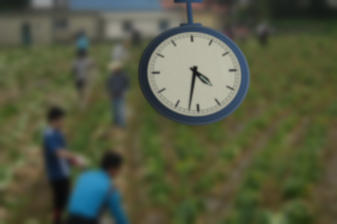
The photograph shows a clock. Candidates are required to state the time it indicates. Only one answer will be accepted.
4:32
